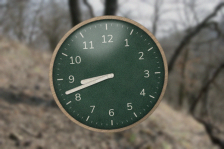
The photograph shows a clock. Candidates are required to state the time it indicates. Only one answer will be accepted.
8:42
